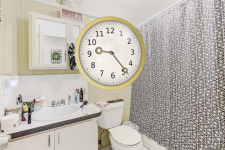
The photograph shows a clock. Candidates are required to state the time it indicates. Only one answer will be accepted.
9:24
